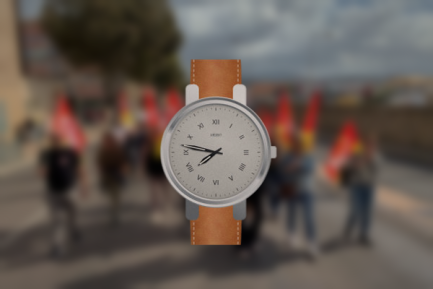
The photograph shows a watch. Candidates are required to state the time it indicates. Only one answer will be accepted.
7:47
